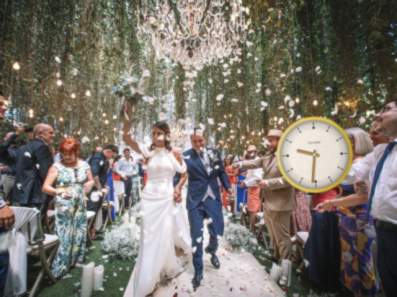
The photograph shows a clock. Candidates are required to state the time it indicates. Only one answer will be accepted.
9:31
